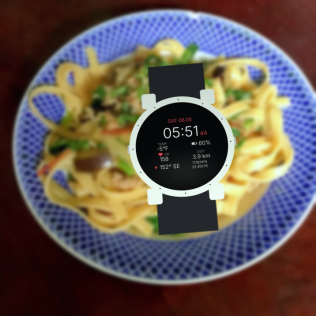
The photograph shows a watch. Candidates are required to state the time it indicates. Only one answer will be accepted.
5:51
